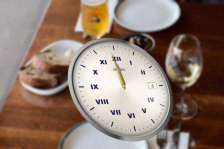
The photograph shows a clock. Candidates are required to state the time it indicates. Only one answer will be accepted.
11:59
